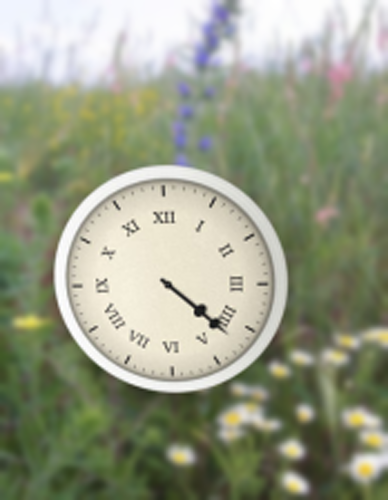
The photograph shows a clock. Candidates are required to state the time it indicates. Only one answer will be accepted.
4:22
